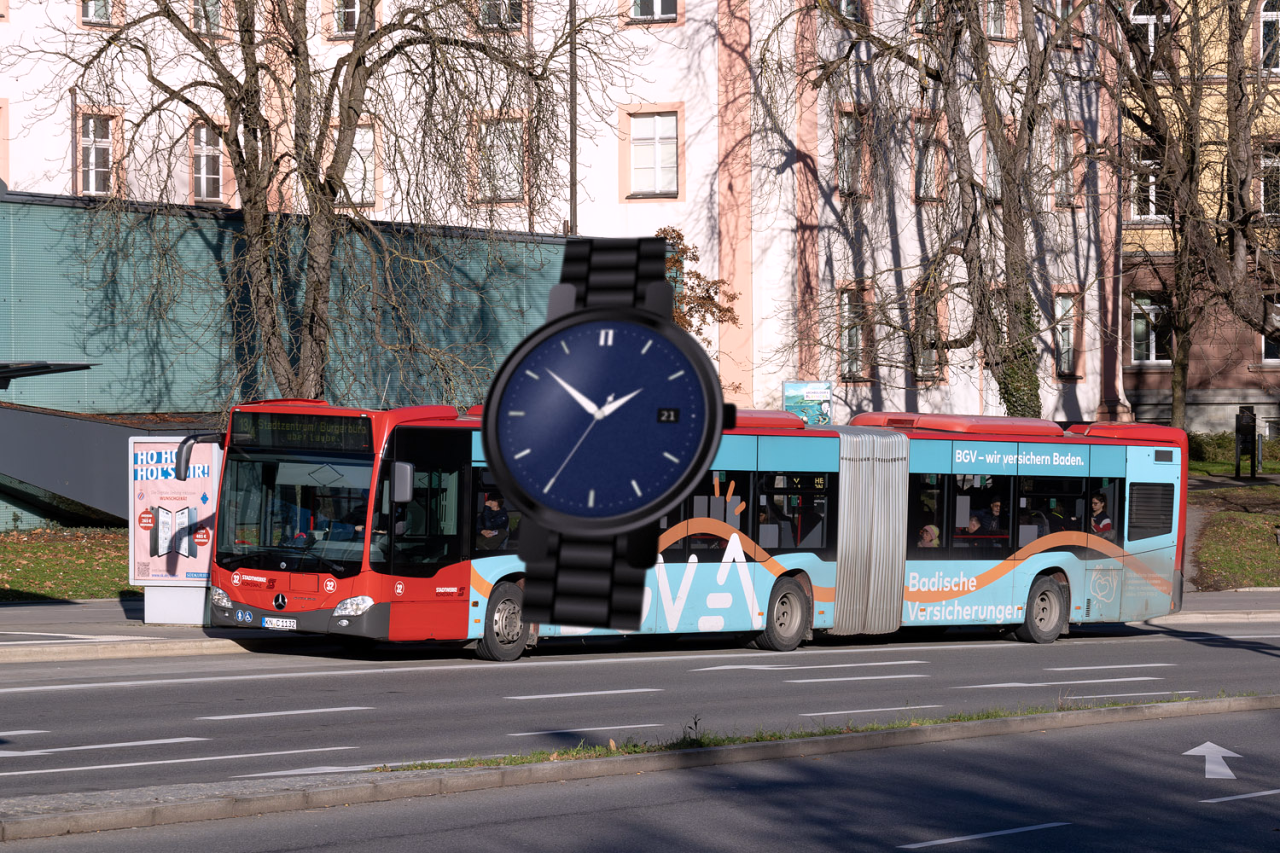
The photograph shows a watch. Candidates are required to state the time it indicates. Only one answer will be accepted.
1:51:35
